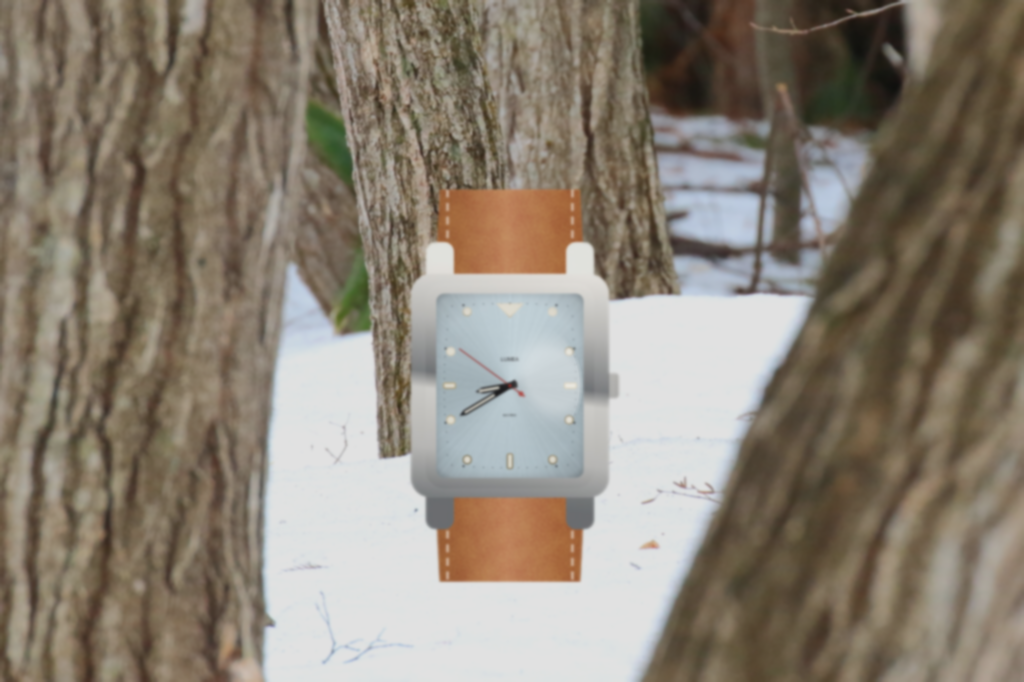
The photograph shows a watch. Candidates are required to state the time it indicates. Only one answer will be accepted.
8:39:51
